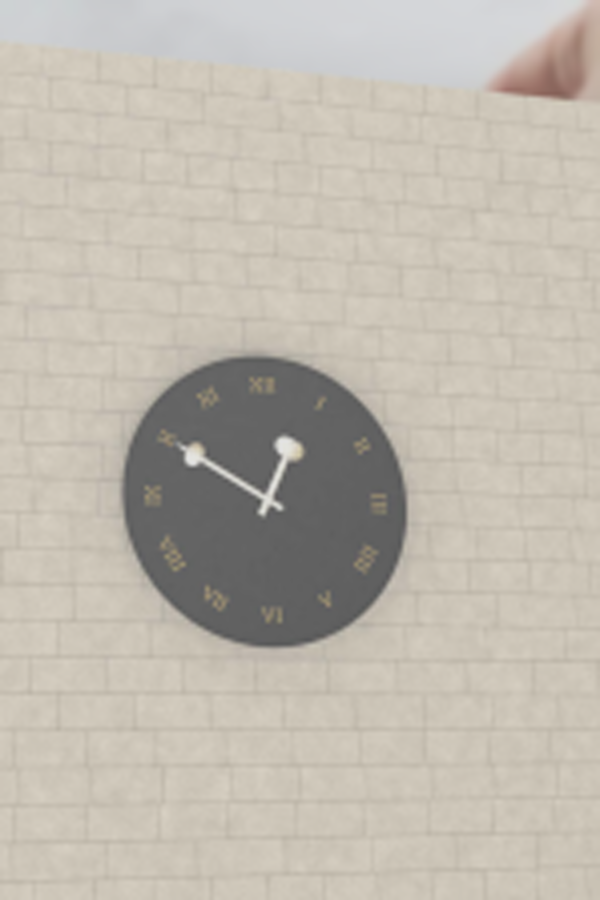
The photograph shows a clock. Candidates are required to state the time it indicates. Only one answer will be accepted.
12:50
